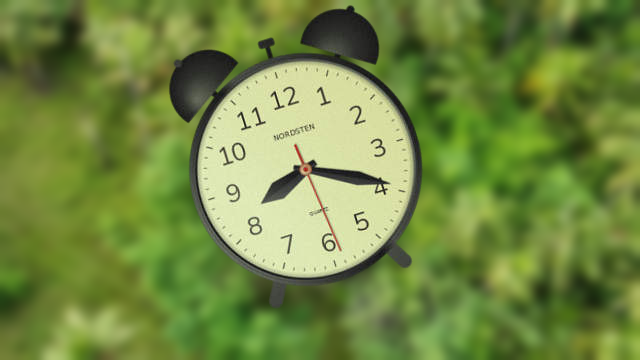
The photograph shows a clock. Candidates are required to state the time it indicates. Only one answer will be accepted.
8:19:29
